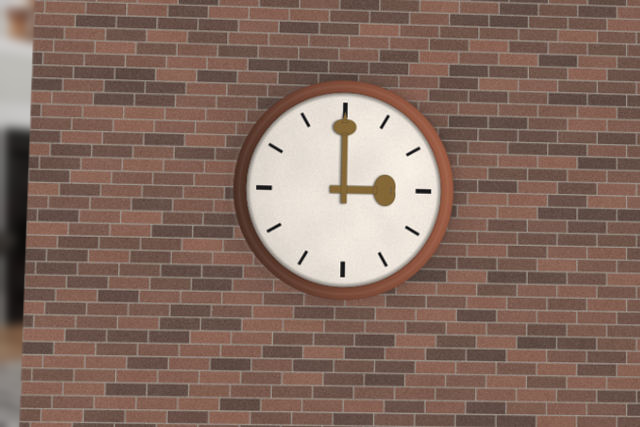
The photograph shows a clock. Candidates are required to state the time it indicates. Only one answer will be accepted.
3:00
